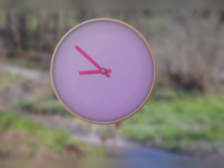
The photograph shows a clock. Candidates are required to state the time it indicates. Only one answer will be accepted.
8:52
